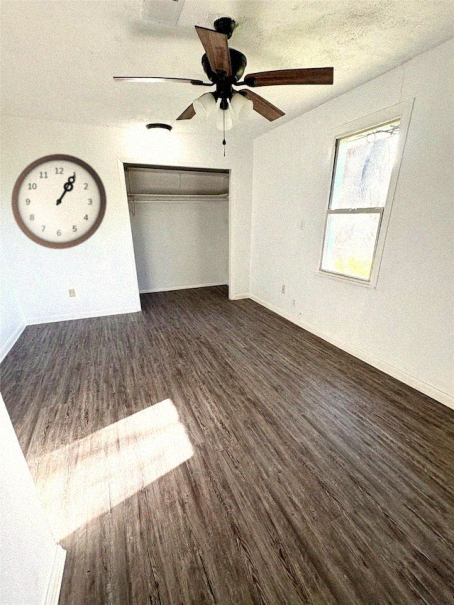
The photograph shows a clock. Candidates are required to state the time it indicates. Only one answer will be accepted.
1:05
